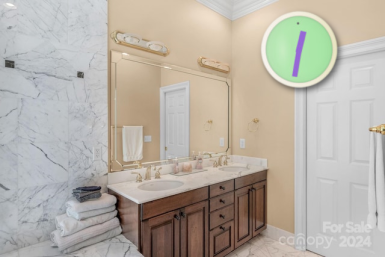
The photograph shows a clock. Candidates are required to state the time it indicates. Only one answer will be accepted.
12:32
